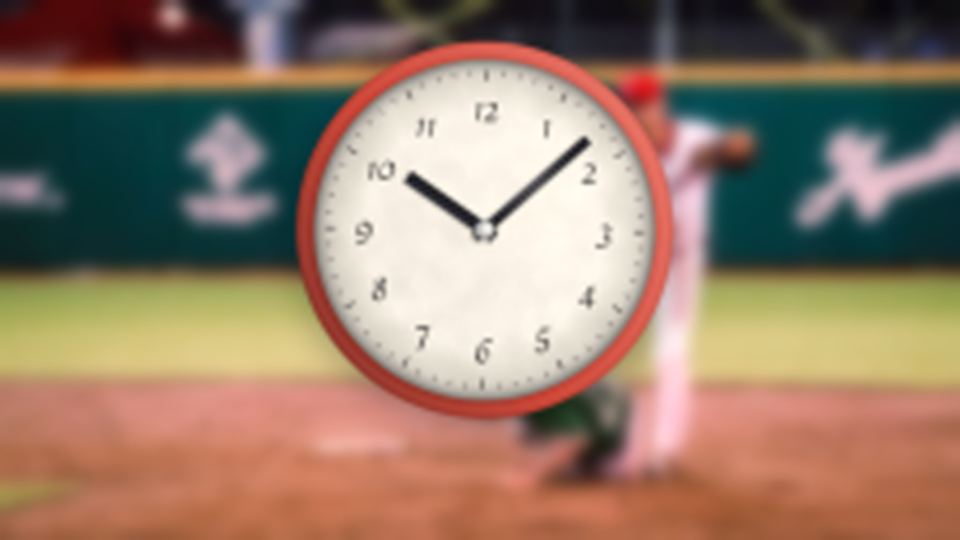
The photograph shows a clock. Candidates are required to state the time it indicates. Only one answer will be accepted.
10:08
